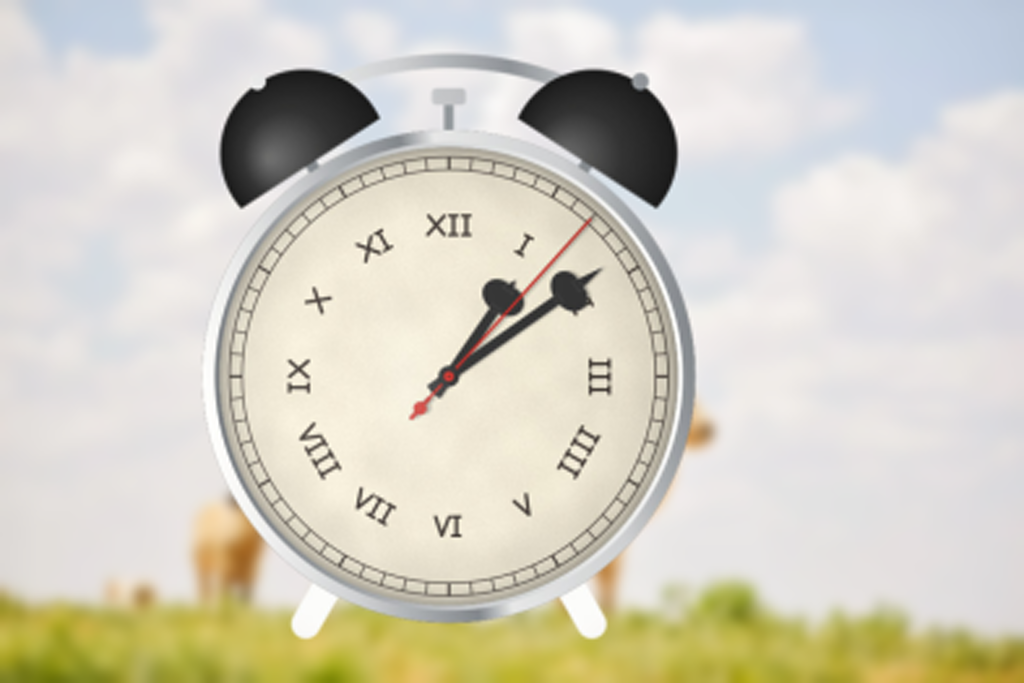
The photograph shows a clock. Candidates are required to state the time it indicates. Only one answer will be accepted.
1:09:07
